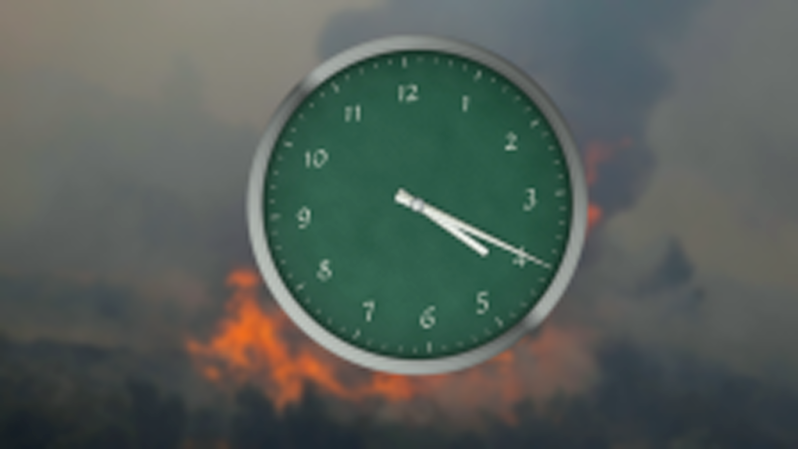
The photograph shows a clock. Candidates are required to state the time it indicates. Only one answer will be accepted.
4:20
